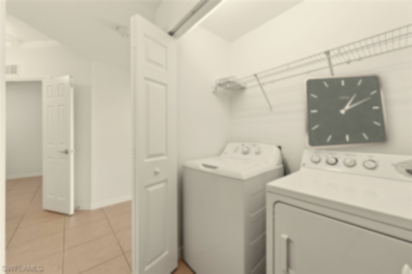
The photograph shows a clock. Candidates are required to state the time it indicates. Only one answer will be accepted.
1:11
